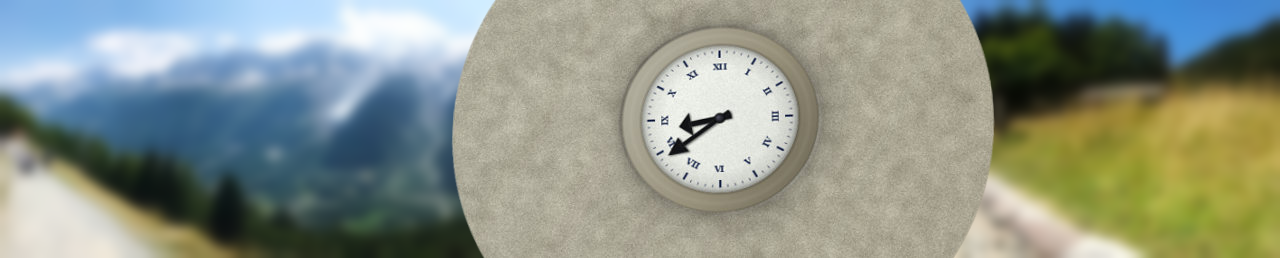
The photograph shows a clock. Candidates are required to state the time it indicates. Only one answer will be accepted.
8:39
